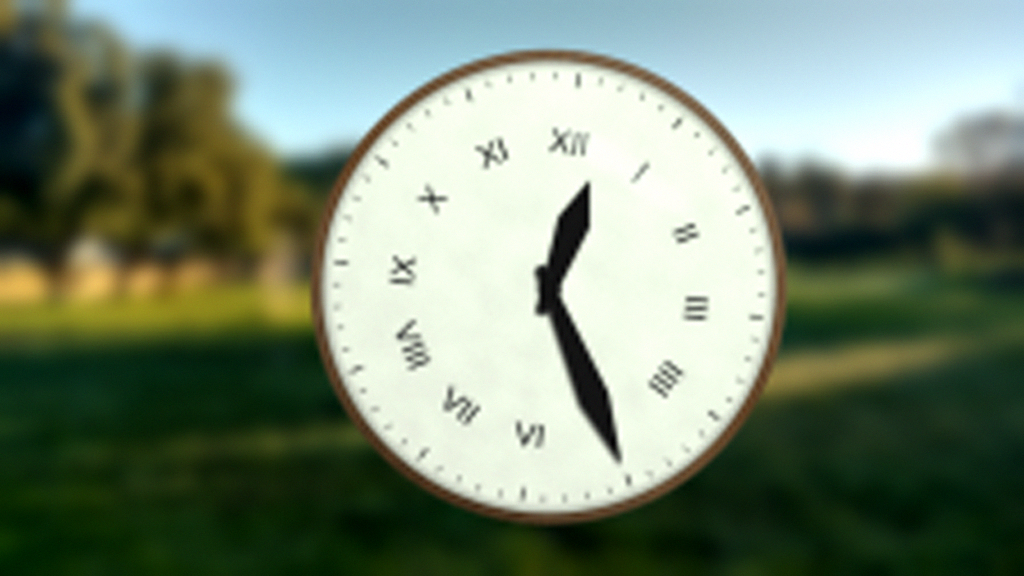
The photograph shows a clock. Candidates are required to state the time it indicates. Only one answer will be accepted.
12:25
